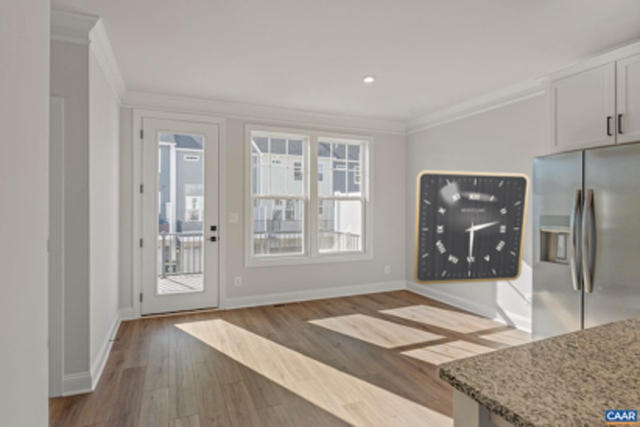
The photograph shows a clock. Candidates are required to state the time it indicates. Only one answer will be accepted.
2:30
